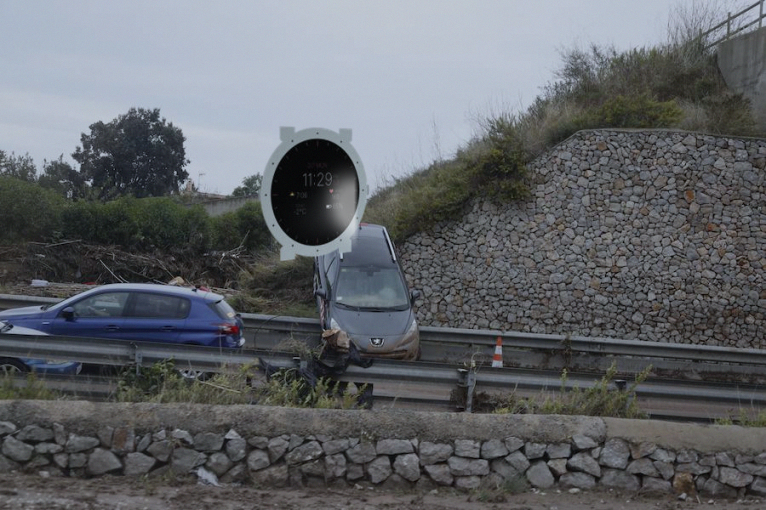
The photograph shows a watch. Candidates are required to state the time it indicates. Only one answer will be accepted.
11:29
